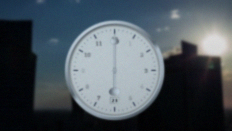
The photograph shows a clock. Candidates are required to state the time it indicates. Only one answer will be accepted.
6:00
